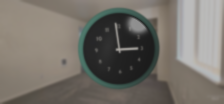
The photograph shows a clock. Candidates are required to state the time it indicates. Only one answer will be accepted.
2:59
